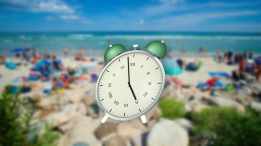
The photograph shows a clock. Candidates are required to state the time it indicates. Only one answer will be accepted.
4:58
